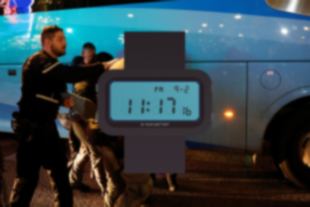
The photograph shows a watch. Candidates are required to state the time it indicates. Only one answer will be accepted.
11:17
